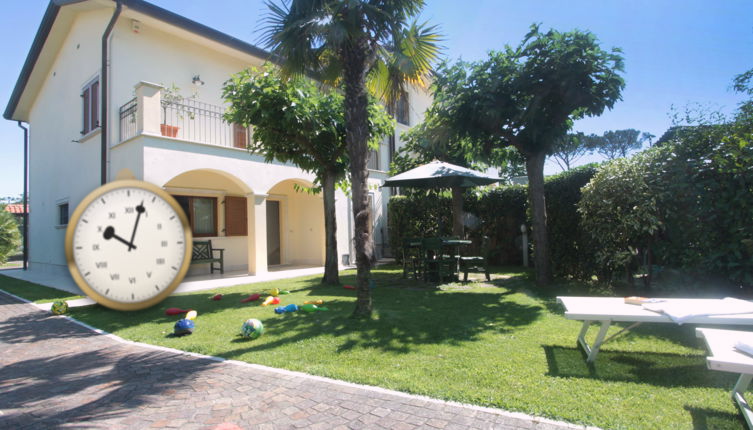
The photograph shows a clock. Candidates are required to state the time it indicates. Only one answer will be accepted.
10:03
